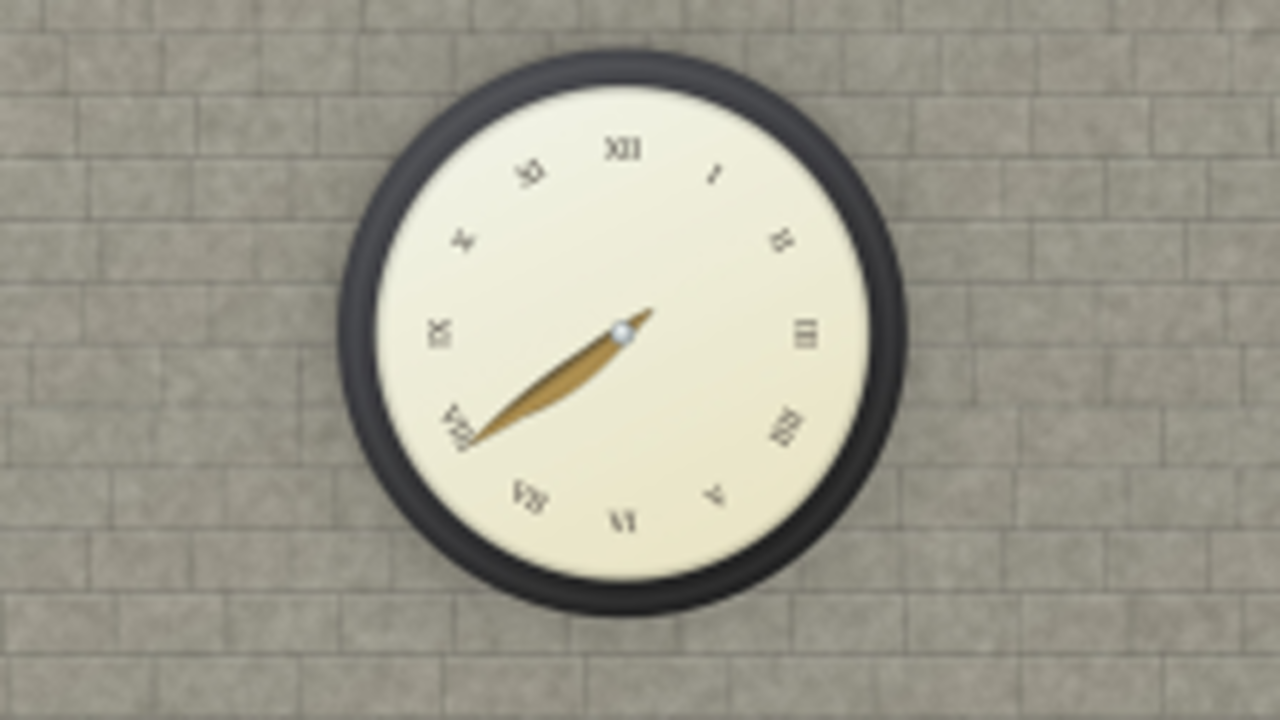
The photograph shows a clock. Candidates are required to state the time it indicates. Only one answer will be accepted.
7:39
